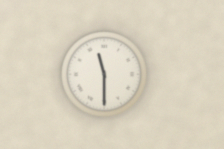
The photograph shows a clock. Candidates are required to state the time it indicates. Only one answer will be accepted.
11:30
